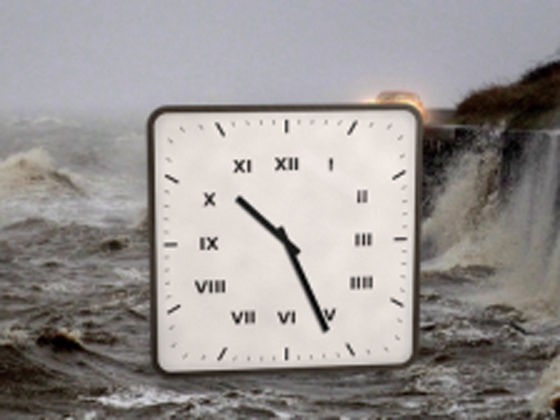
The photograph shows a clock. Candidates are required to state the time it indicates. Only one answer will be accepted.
10:26
